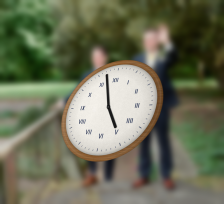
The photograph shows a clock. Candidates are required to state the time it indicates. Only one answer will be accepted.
4:57
